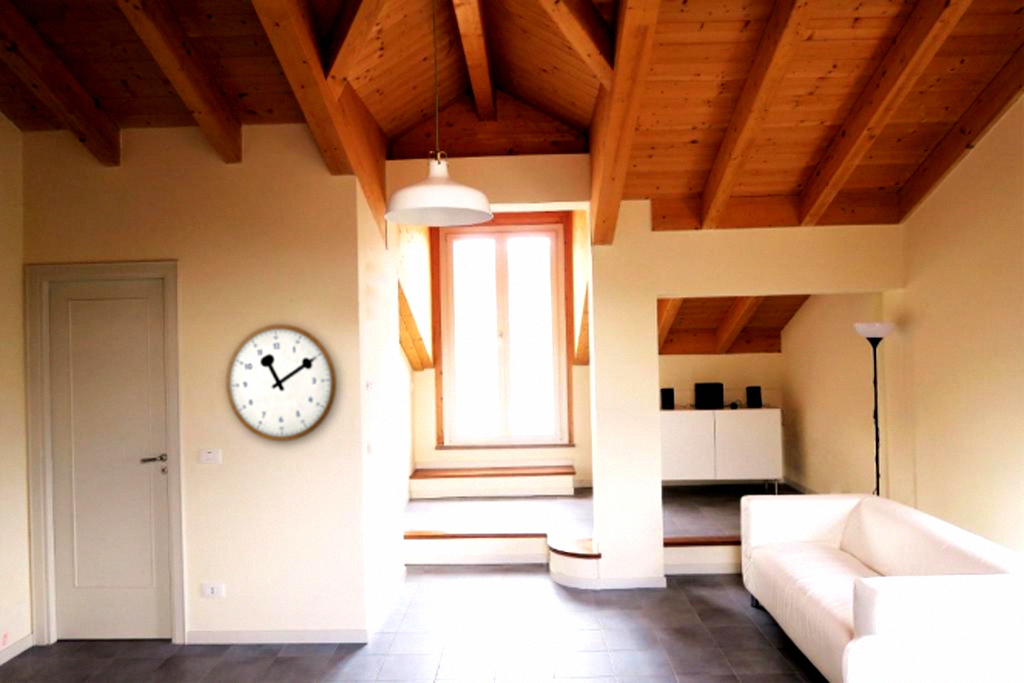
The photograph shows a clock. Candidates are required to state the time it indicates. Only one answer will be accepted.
11:10
